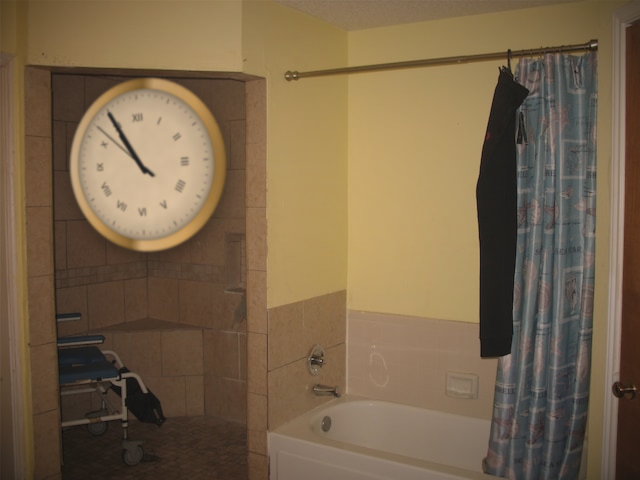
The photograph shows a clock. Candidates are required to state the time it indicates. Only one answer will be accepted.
10:54:52
